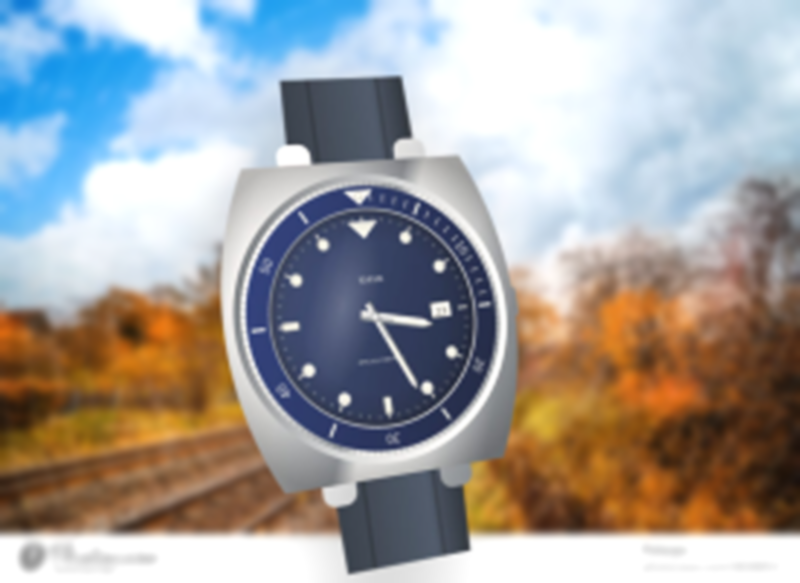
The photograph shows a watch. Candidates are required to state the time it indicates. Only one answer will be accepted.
3:26
